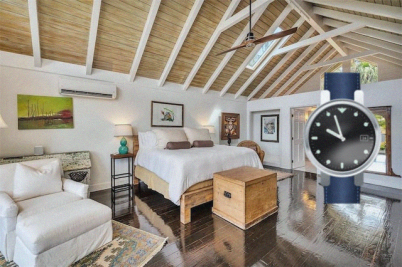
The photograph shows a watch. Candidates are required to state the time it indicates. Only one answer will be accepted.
9:57
